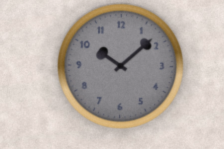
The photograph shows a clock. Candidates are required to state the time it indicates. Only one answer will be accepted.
10:08
